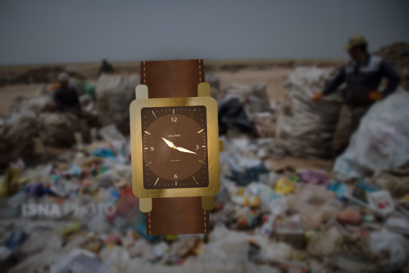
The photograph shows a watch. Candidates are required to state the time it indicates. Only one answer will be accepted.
10:18
